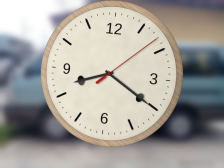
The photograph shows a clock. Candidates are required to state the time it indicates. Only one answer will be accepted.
8:20:08
